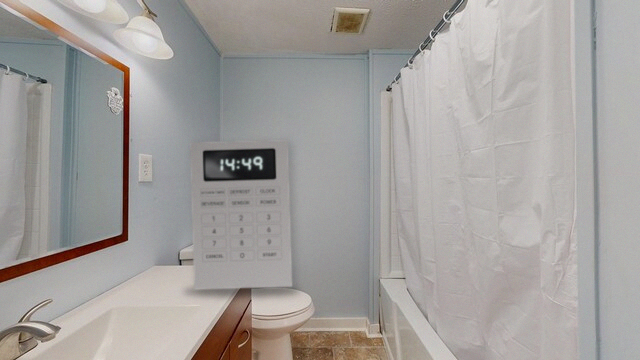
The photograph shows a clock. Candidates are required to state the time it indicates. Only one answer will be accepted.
14:49
